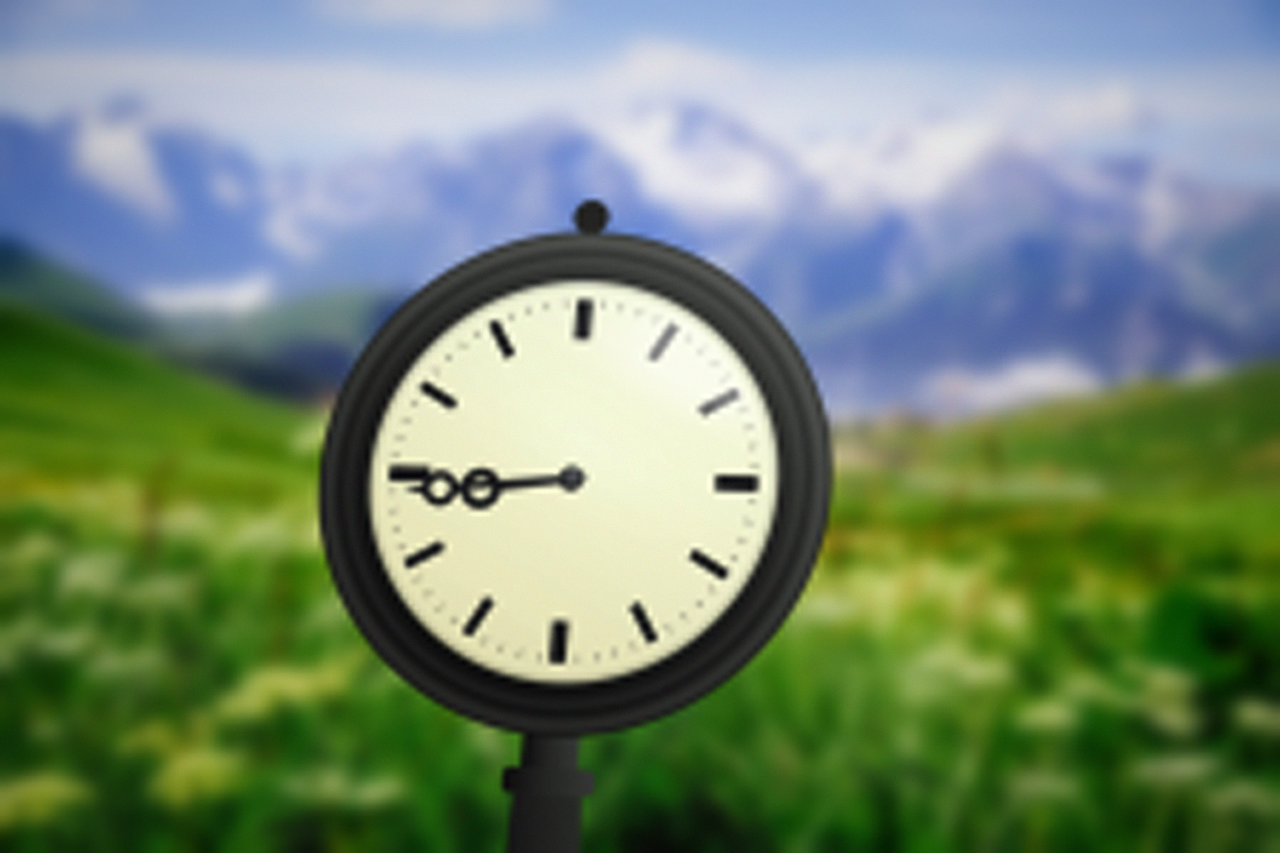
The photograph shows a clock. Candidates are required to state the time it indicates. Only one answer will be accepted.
8:44
